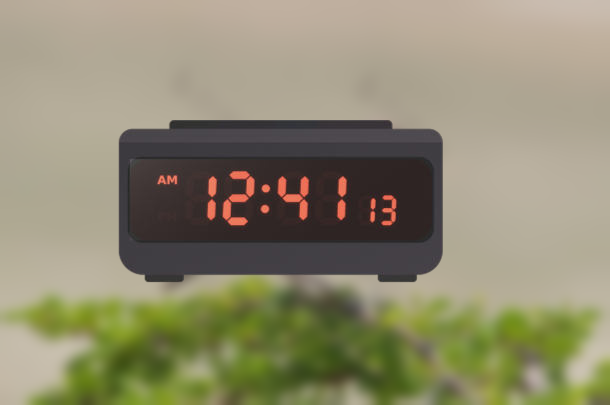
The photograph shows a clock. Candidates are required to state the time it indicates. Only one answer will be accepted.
12:41:13
